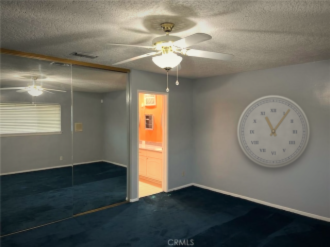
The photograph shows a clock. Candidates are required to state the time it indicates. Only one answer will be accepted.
11:06
